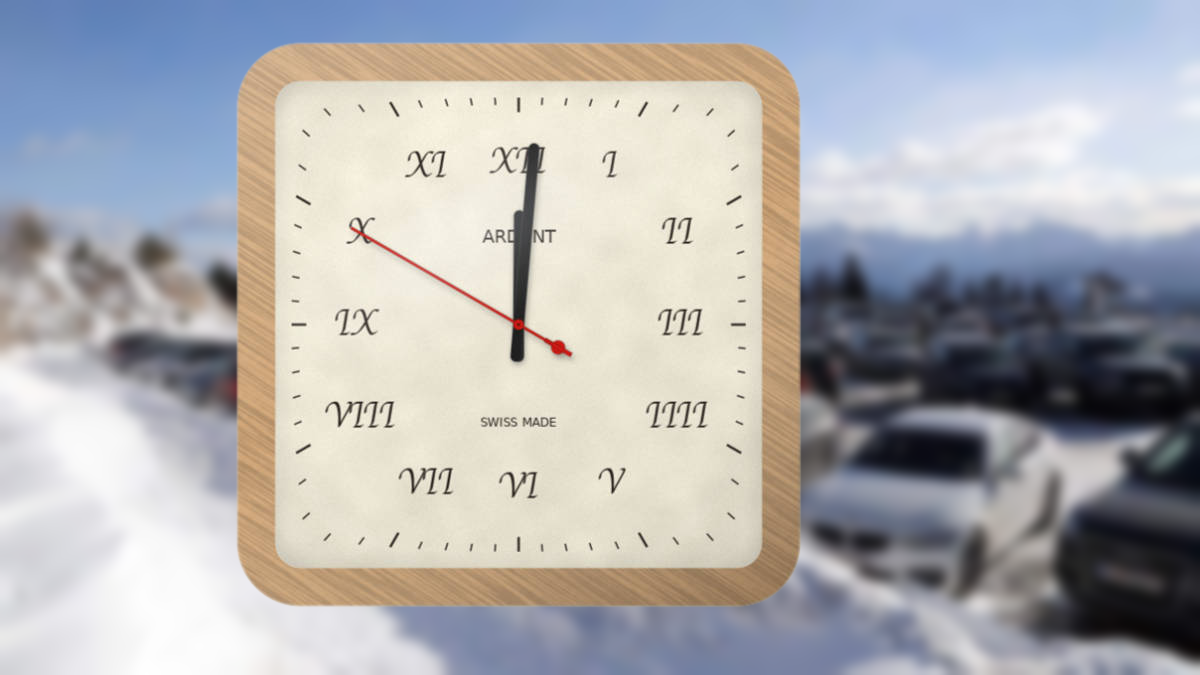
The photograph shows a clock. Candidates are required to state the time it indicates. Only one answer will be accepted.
12:00:50
